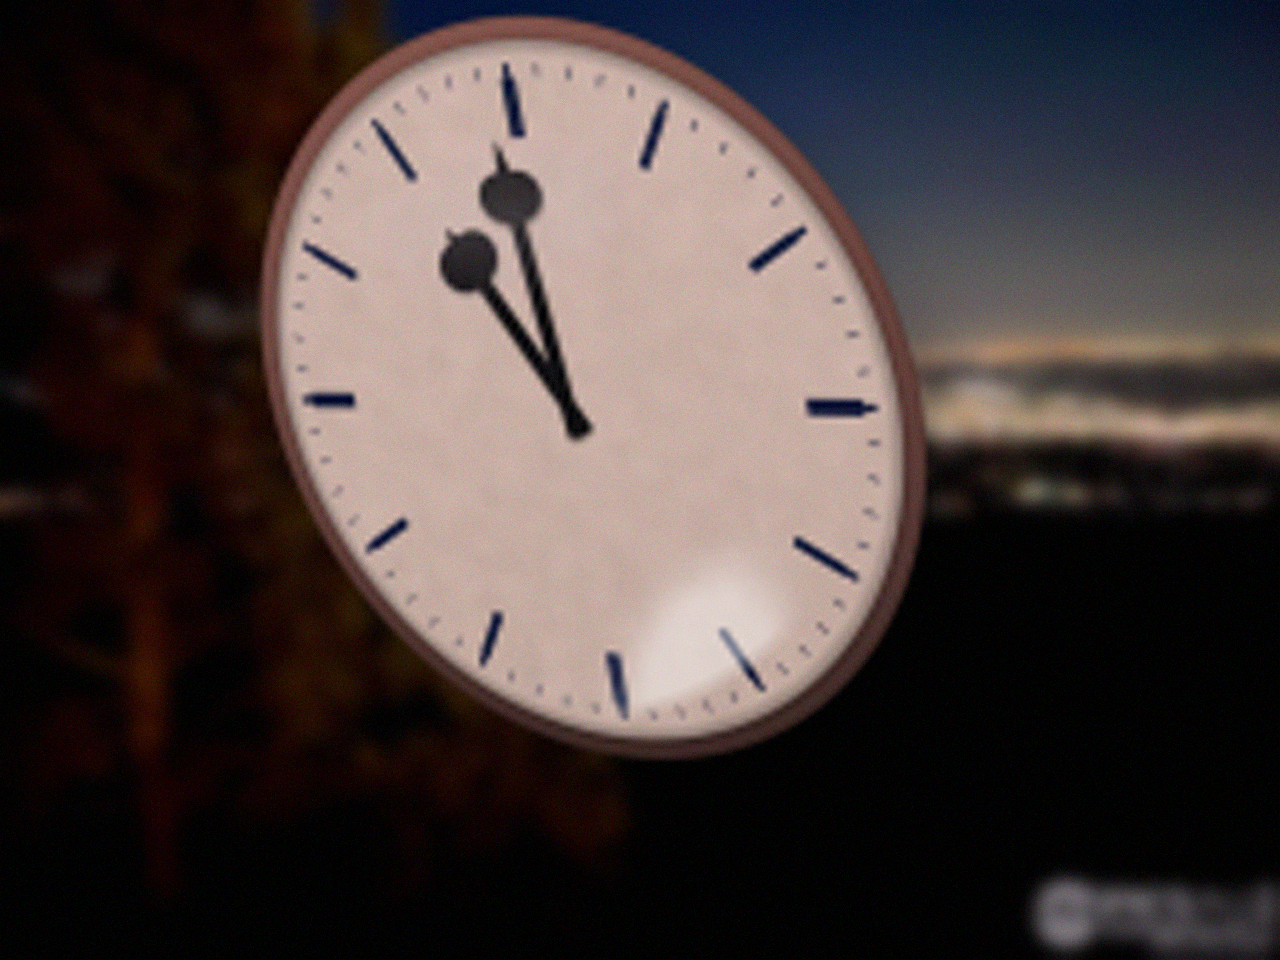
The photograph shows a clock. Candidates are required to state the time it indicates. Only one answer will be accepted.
10:59
